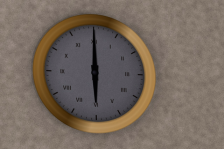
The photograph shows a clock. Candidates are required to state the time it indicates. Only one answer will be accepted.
6:00
